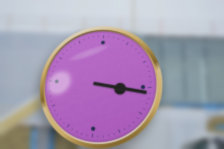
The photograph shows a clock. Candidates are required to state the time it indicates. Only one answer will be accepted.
3:16
